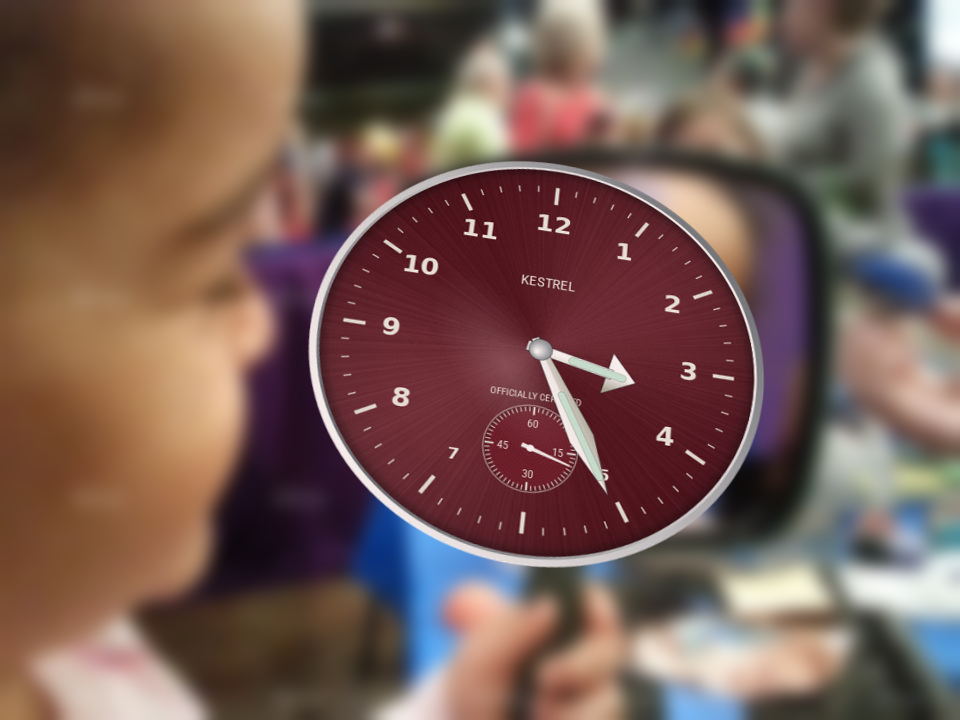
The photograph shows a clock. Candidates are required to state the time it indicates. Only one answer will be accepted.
3:25:18
